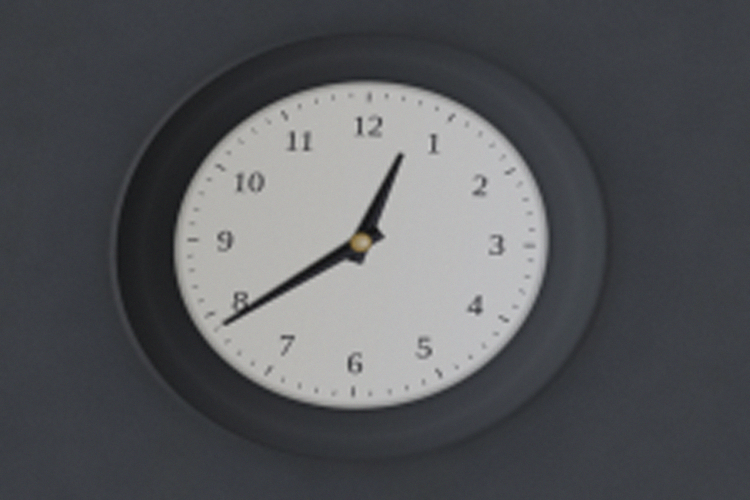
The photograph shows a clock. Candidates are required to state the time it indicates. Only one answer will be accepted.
12:39
